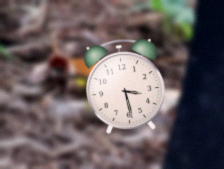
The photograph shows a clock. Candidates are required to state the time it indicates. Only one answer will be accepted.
3:29
